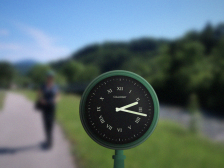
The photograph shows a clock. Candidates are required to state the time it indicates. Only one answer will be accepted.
2:17
